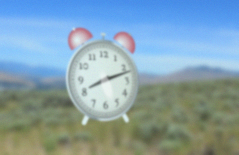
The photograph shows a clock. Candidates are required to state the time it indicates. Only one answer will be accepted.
8:12
